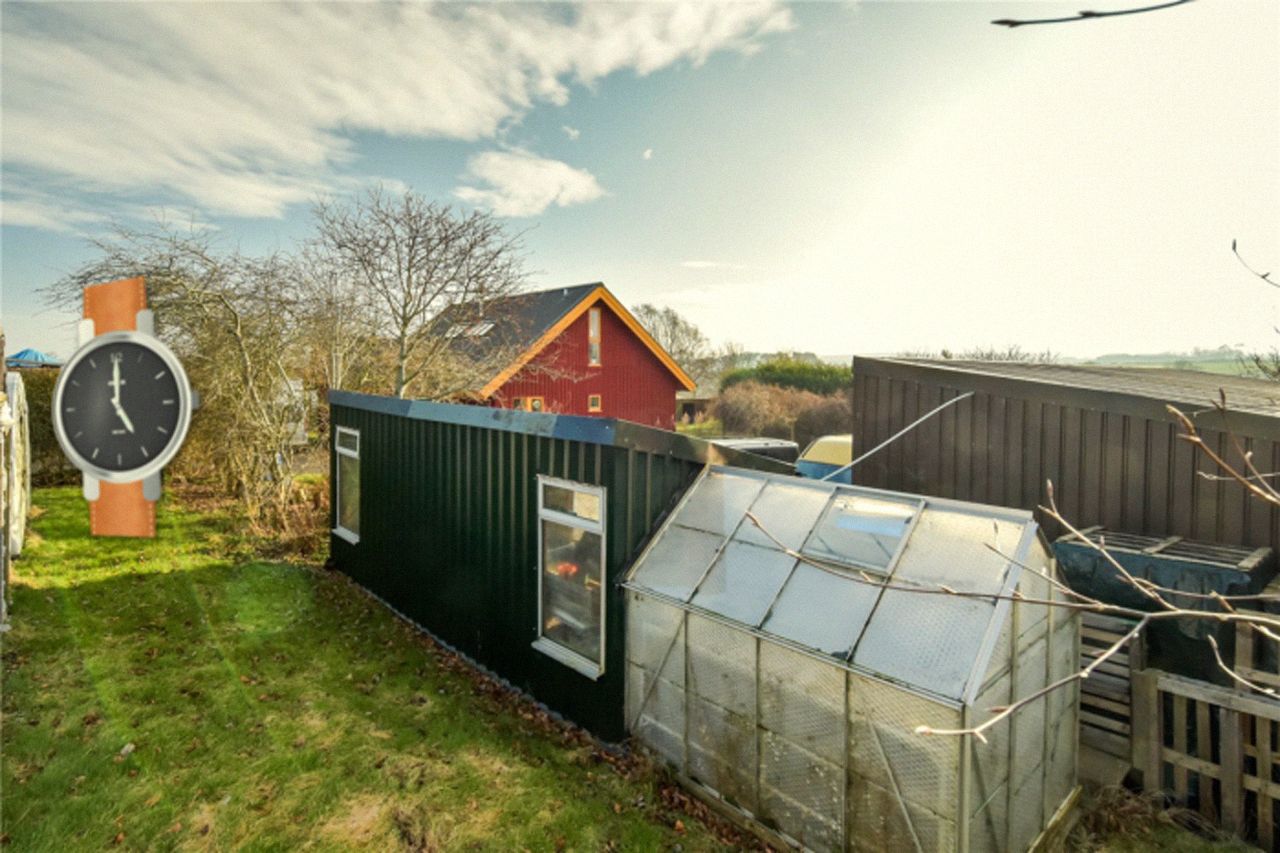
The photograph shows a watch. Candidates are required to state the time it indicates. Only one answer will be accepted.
5:00
